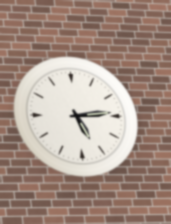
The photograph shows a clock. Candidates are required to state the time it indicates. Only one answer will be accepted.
5:14
